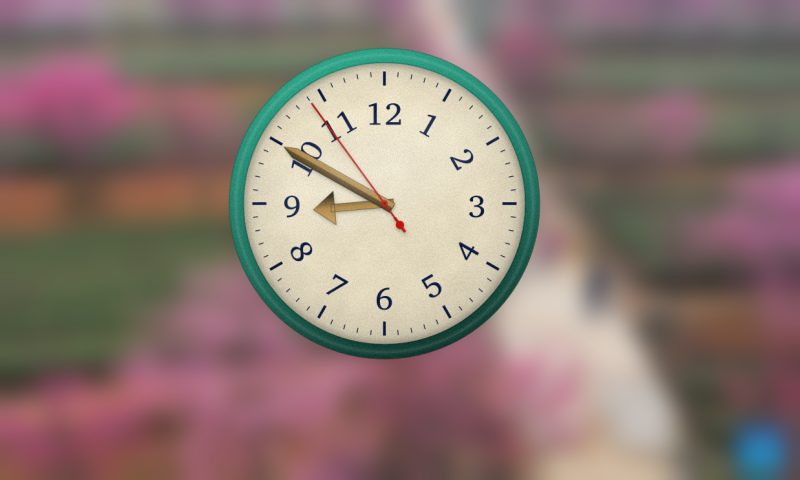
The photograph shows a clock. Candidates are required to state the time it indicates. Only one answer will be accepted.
8:49:54
